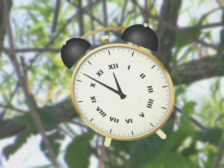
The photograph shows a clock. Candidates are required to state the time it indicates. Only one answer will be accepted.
11:52
